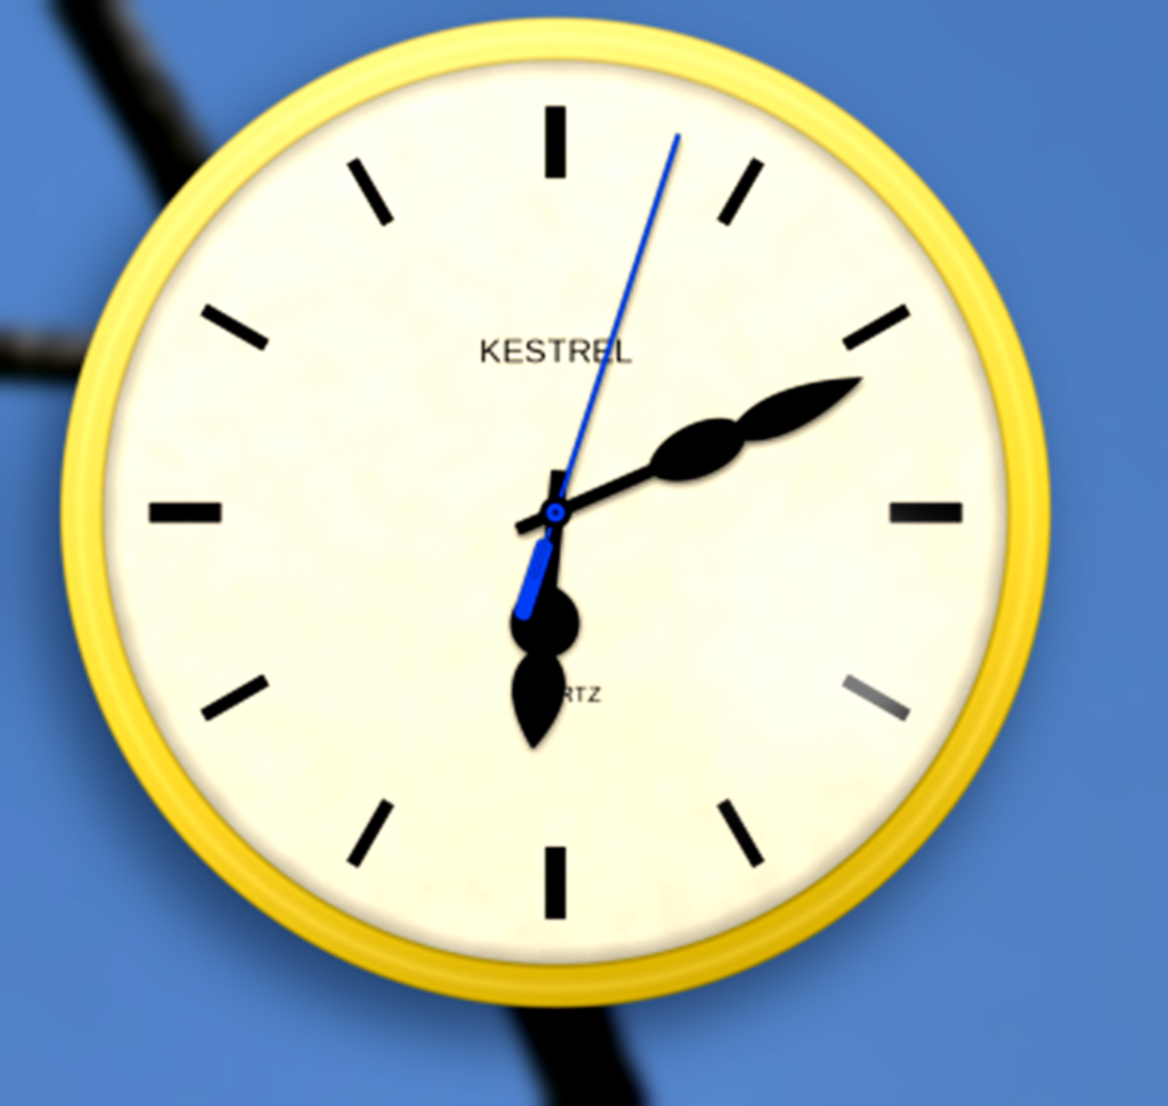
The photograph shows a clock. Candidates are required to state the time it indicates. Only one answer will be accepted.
6:11:03
